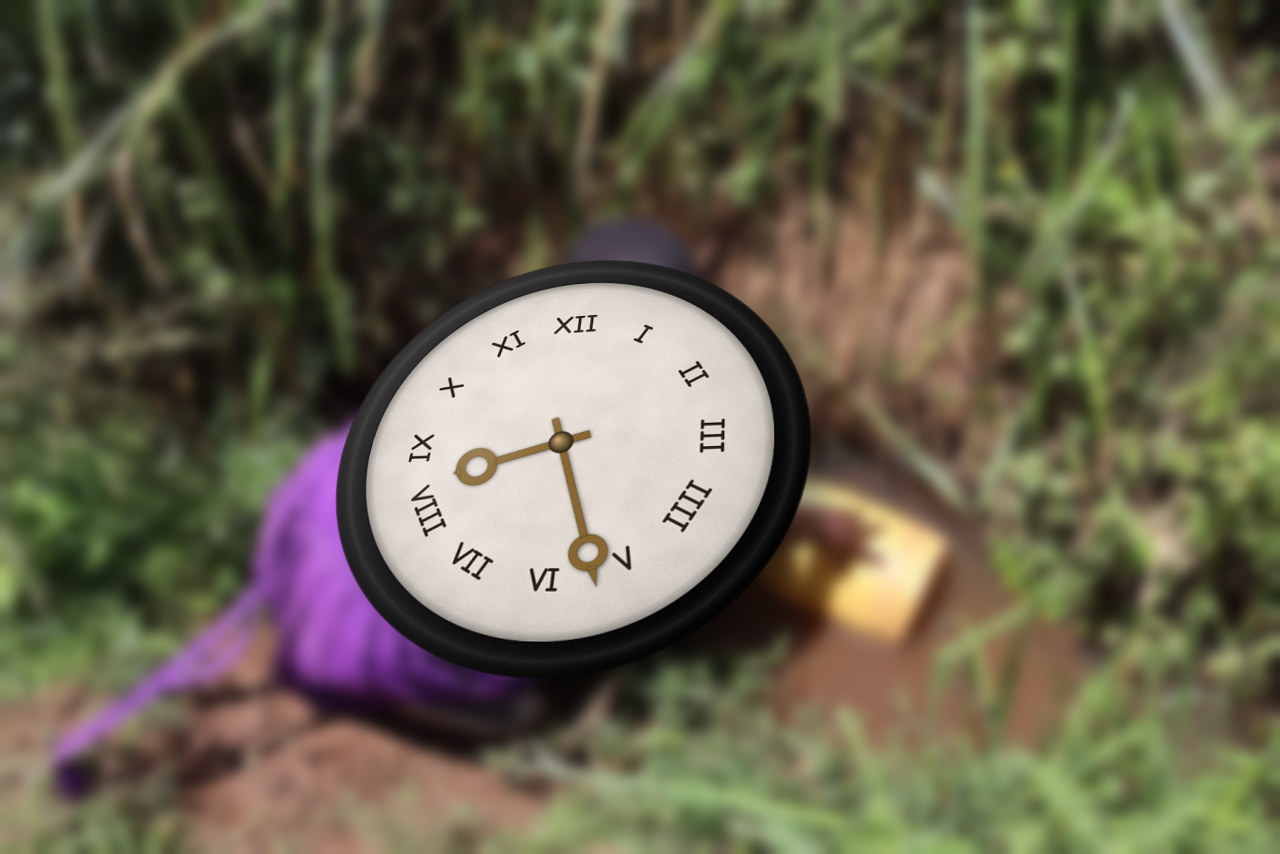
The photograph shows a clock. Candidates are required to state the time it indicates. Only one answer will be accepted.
8:27
